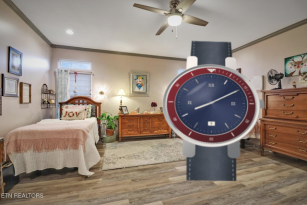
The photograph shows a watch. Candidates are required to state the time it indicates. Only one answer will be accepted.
8:10
